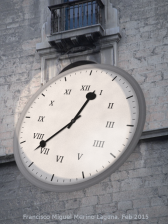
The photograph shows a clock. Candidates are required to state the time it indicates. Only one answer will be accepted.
12:37
